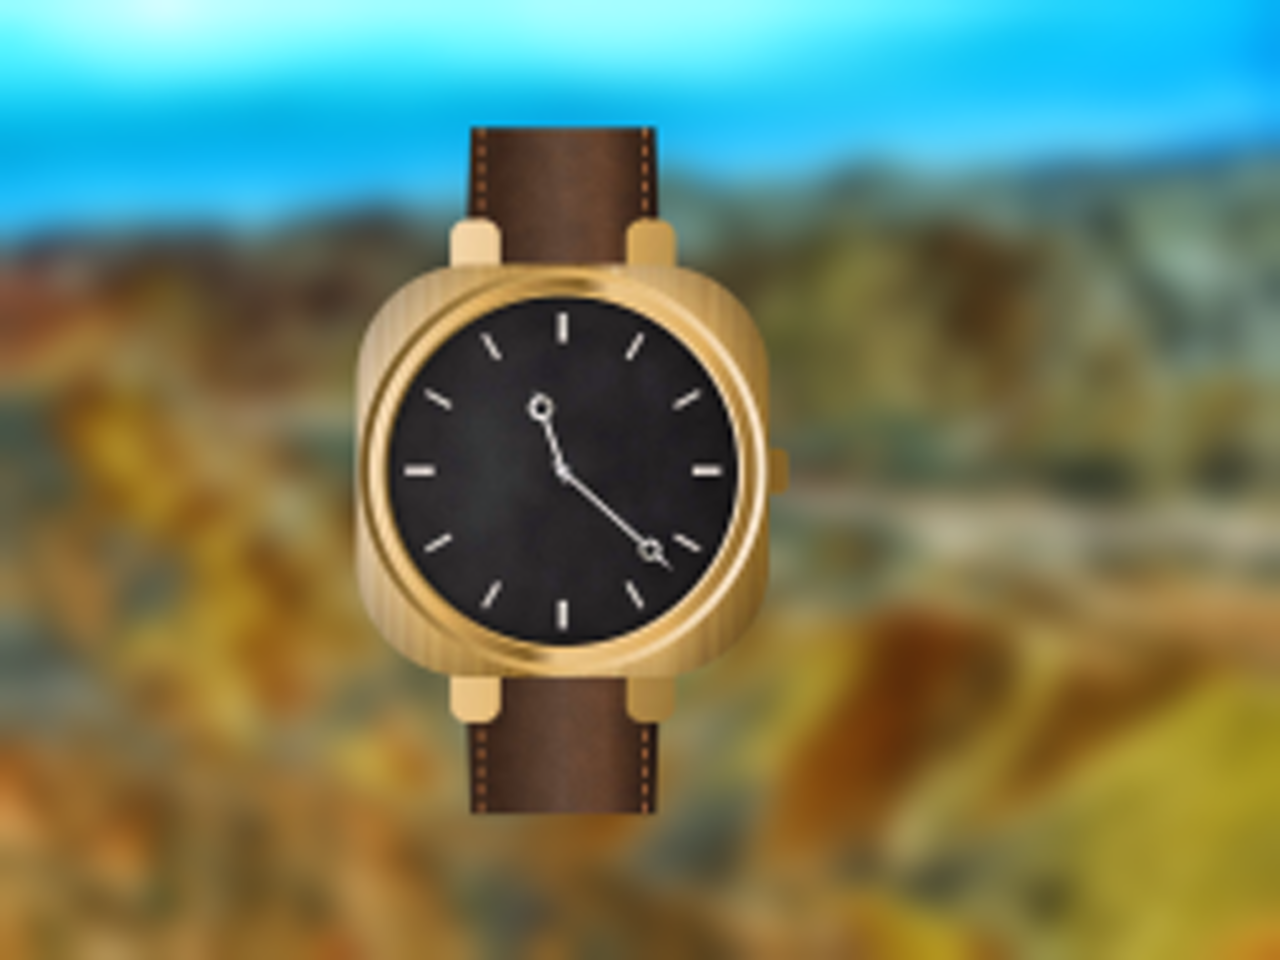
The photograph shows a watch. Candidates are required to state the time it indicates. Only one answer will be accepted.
11:22
